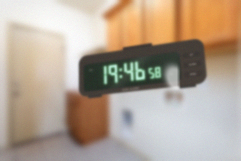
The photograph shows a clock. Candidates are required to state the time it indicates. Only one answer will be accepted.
19:46
